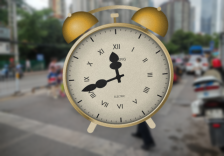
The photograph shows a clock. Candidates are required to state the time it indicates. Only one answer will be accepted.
11:42
